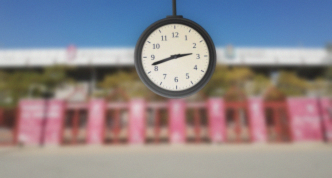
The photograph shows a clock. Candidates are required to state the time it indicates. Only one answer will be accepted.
2:42
